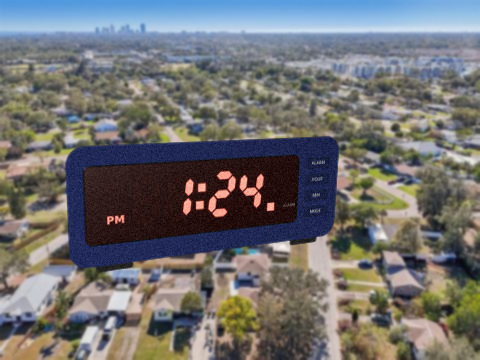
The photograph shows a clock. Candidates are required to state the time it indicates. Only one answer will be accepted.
1:24
